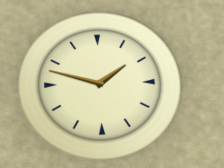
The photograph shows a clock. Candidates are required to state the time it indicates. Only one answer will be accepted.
1:48
